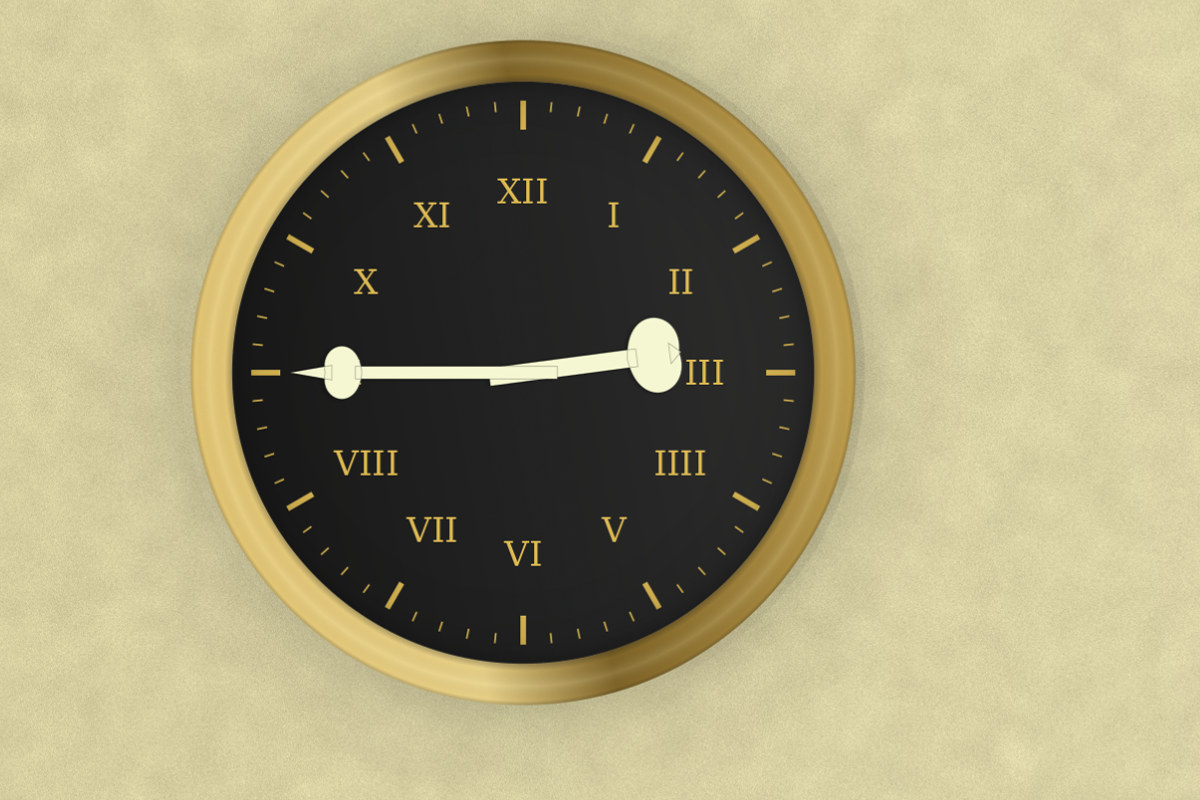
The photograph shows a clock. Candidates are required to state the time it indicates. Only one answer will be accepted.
2:45
